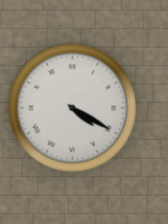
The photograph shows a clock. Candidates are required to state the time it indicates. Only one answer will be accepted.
4:20
